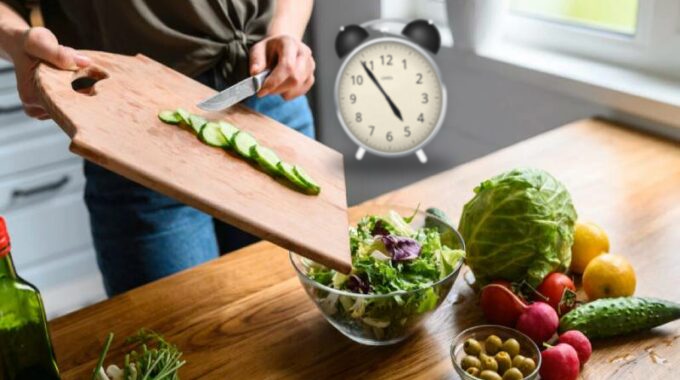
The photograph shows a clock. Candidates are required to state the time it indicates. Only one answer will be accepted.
4:54
